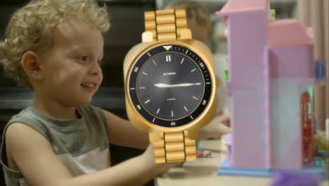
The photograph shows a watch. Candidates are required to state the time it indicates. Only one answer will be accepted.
9:15
